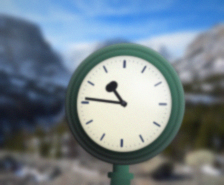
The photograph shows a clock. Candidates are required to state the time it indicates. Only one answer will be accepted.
10:46
